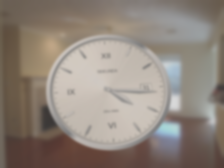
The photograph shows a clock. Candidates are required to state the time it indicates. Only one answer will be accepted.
4:16
